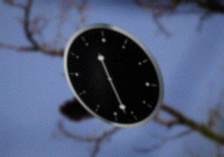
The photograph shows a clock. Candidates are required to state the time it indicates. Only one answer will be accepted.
11:27
